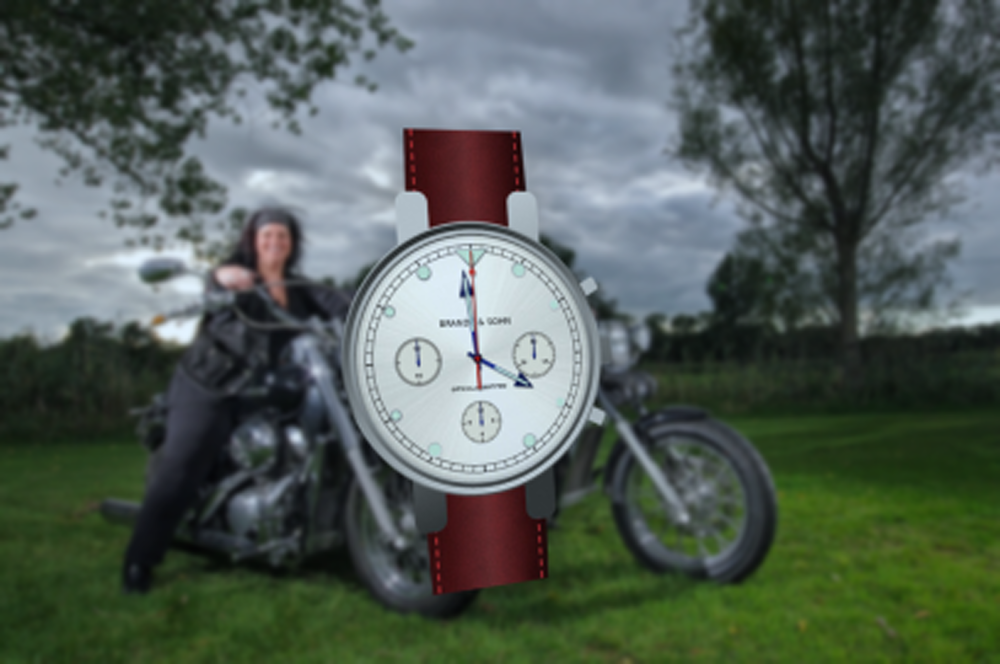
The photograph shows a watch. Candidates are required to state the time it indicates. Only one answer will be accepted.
3:59
